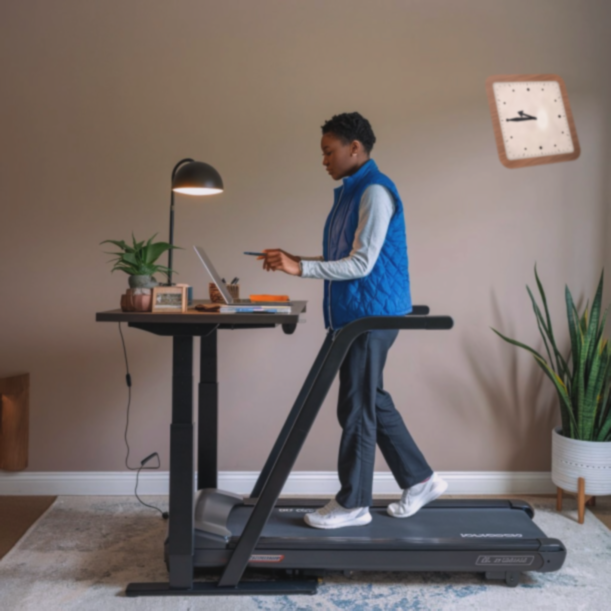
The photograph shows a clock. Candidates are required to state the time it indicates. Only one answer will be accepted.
9:45
